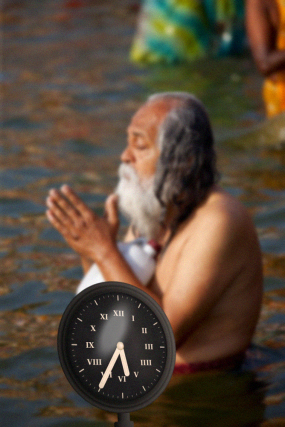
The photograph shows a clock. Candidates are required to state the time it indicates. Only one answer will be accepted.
5:35
